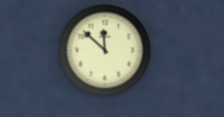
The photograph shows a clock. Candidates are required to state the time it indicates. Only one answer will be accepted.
11:52
